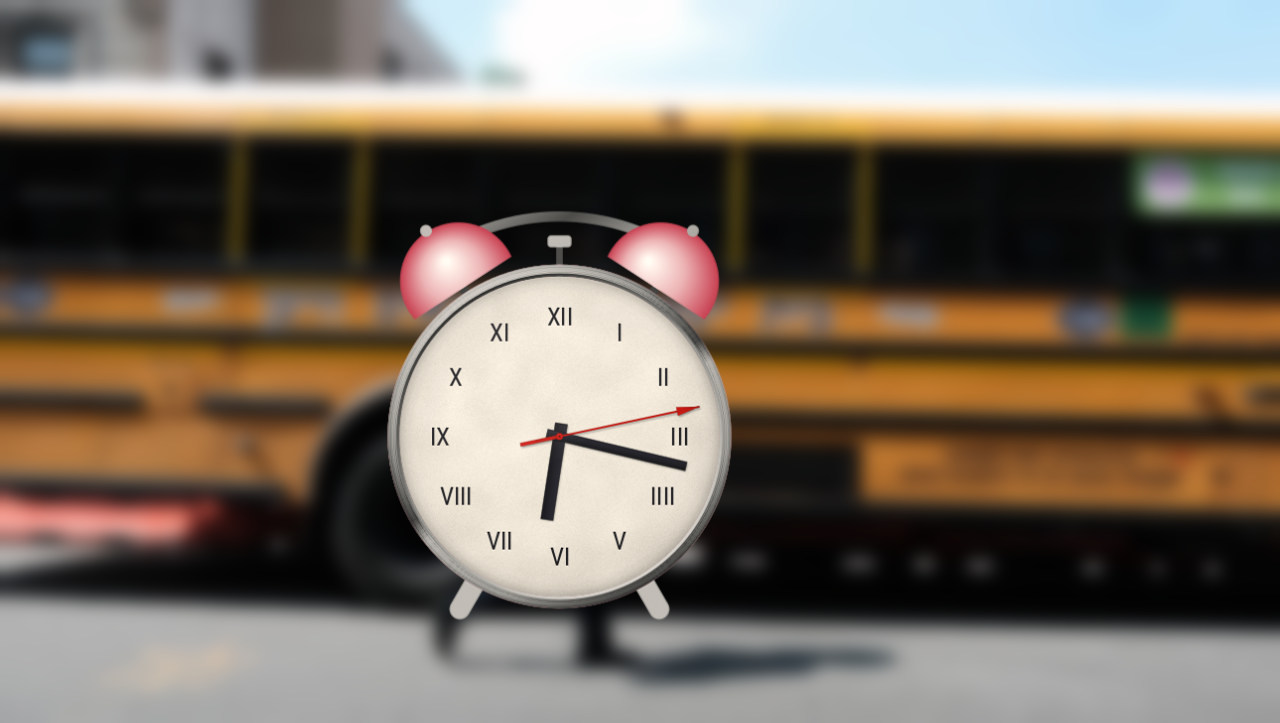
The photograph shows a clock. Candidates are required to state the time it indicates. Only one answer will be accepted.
6:17:13
